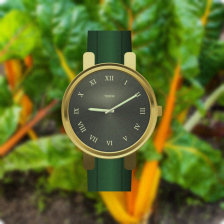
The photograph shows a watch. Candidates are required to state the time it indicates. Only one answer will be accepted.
9:10
